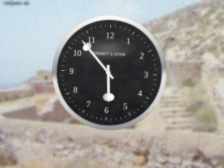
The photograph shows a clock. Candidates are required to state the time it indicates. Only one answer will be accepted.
5:53
